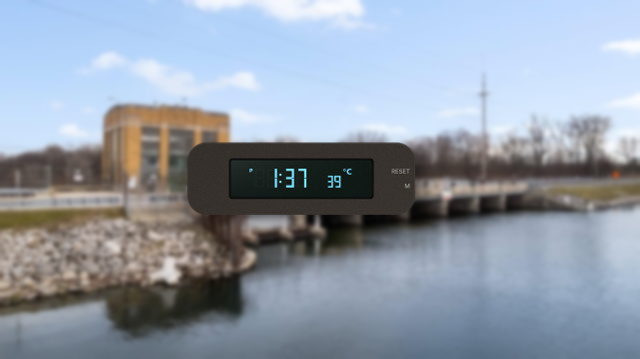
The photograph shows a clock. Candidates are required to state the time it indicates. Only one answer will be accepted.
1:37
